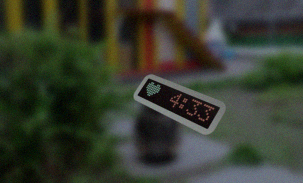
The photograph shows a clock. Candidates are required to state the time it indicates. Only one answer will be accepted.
4:33
